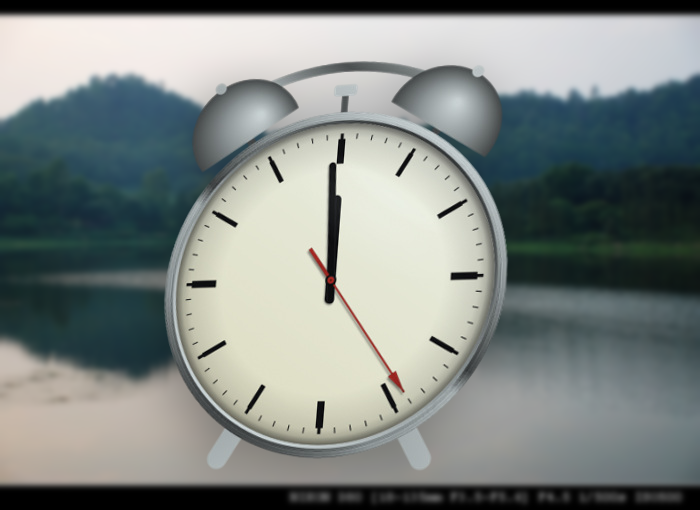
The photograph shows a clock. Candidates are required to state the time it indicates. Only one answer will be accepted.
11:59:24
